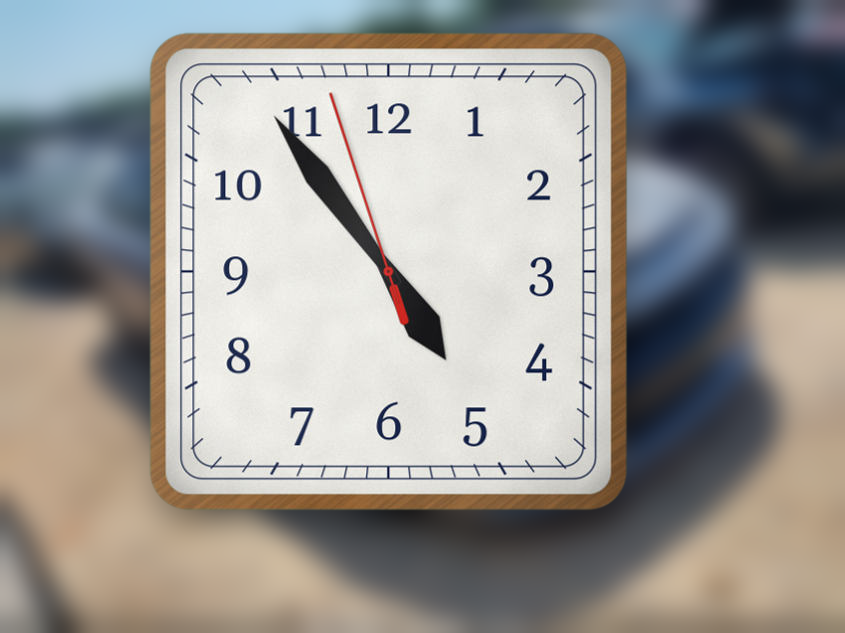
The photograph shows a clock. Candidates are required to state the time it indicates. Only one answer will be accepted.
4:53:57
